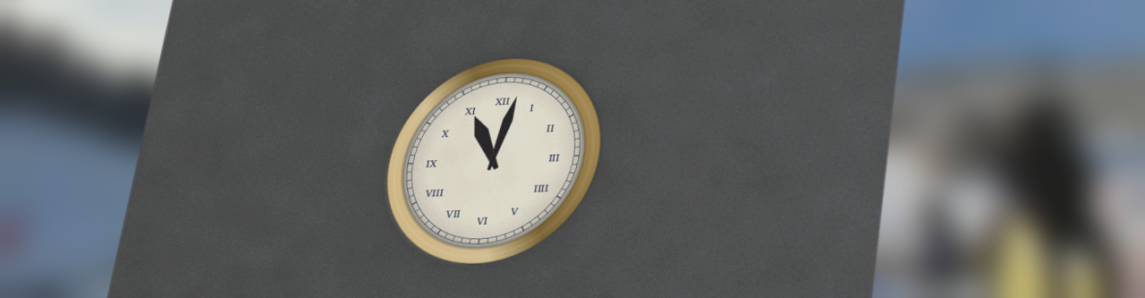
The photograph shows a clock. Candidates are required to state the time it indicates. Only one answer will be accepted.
11:02
